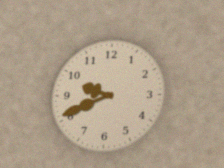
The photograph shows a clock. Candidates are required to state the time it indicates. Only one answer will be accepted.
9:41
